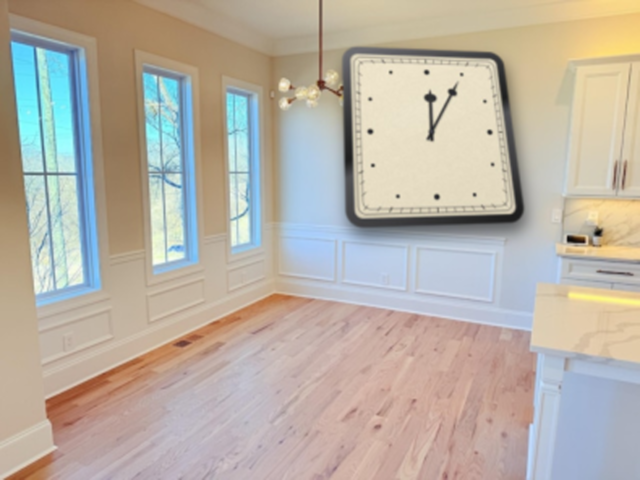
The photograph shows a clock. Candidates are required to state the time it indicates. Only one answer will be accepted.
12:05
